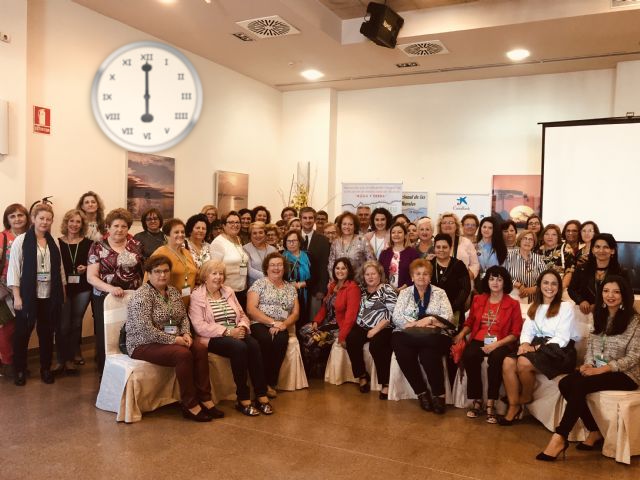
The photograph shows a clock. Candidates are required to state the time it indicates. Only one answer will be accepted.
6:00
